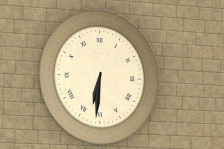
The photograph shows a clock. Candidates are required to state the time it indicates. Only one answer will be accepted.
6:31
